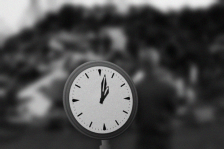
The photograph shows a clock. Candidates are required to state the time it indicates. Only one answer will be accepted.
1:02
